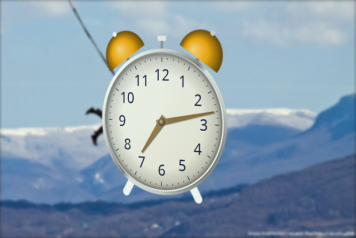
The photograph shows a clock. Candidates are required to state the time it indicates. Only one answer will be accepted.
7:13
